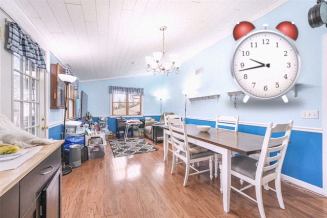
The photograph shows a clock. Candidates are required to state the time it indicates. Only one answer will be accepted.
9:43
